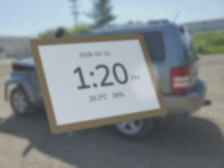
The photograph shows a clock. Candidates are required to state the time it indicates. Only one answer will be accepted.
1:20
